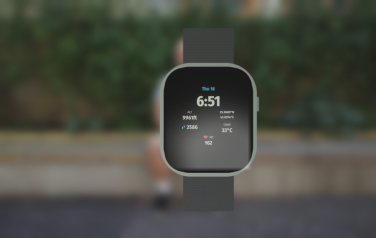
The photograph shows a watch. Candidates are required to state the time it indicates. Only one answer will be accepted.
6:51
